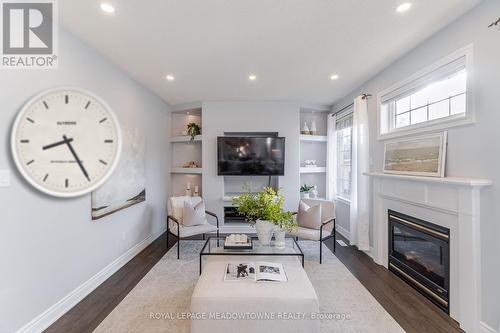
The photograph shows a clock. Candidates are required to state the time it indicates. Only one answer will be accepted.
8:25
